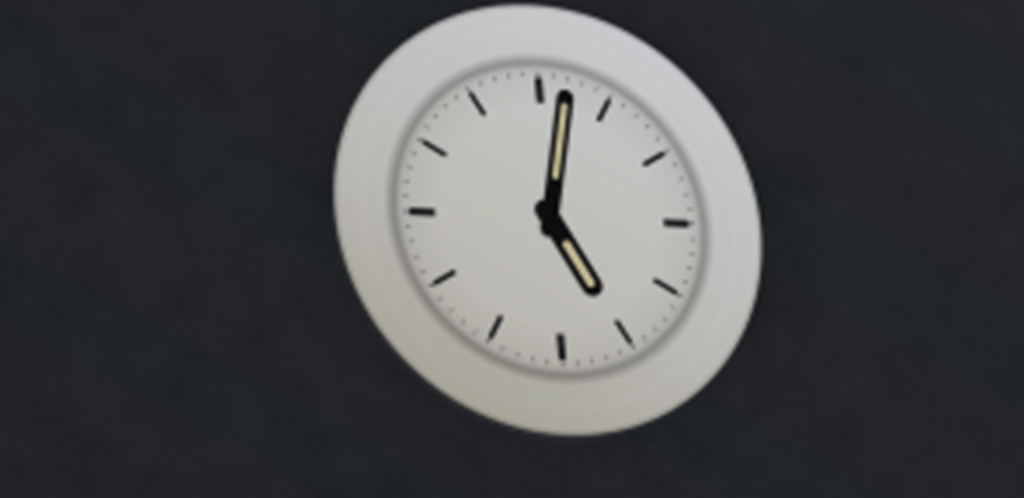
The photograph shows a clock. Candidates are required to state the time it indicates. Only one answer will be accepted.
5:02
